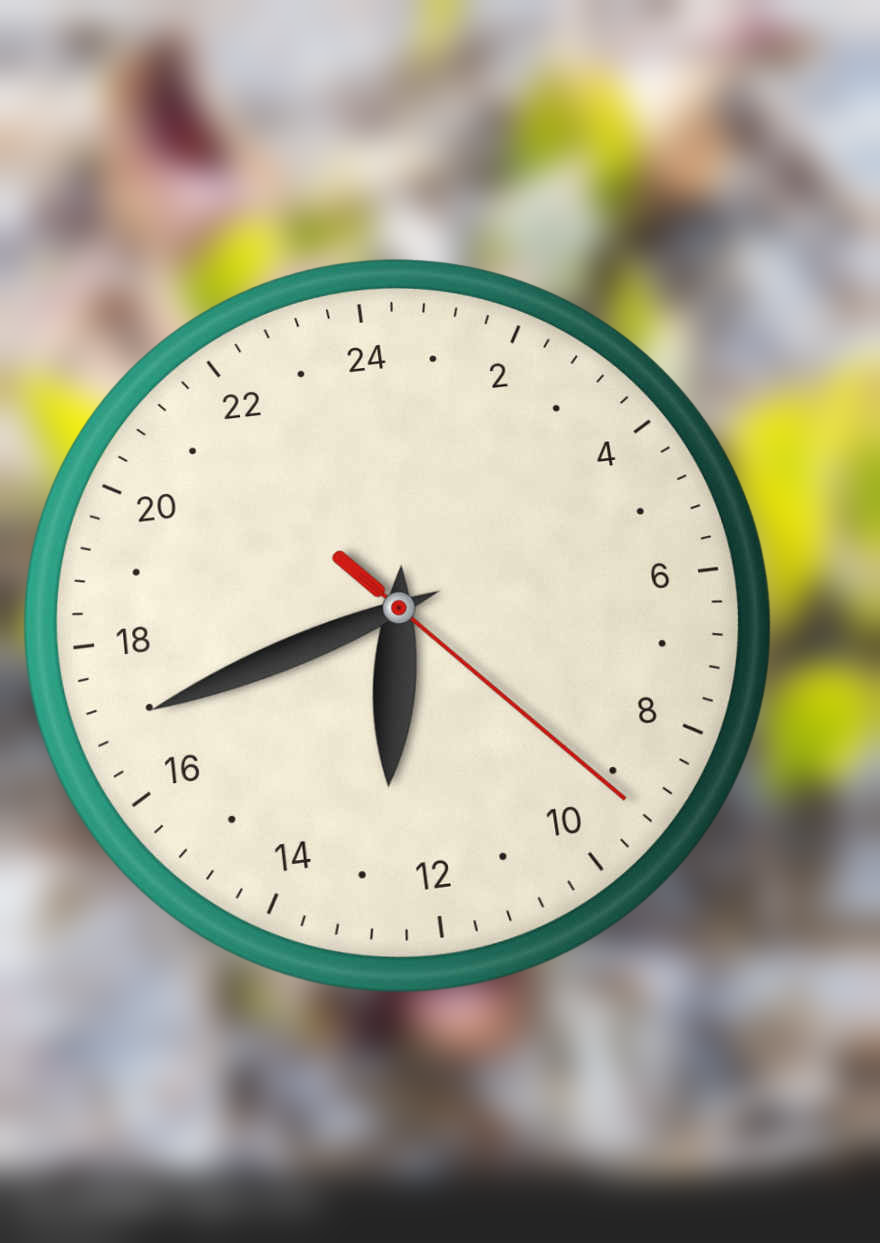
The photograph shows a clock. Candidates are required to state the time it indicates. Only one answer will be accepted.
12:42:23
